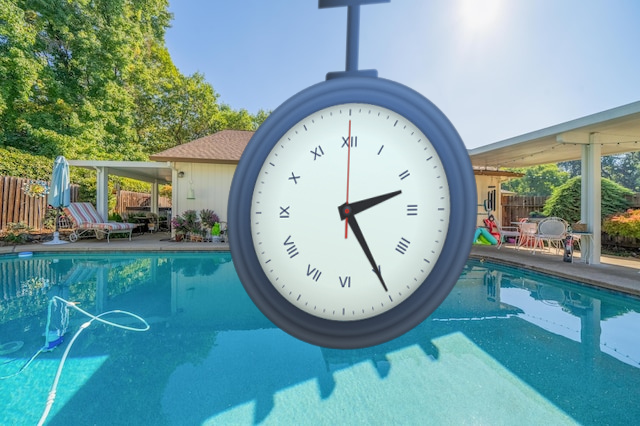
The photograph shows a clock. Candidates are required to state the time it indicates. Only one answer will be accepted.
2:25:00
